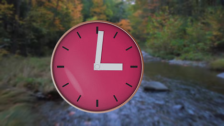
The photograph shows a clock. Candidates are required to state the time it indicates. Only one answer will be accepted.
3:01
